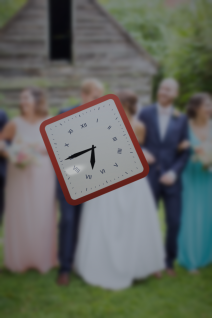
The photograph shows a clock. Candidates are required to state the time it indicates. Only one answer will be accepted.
6:45
